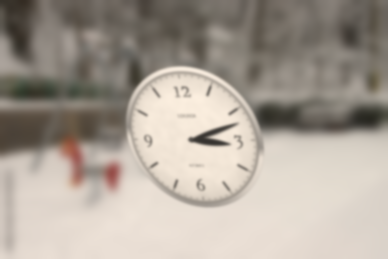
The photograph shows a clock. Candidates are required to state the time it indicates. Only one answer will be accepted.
3:12
